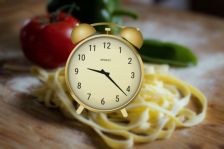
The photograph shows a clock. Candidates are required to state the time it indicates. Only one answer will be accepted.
9:22
